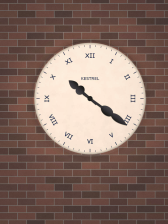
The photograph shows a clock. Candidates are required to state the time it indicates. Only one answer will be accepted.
10:21
